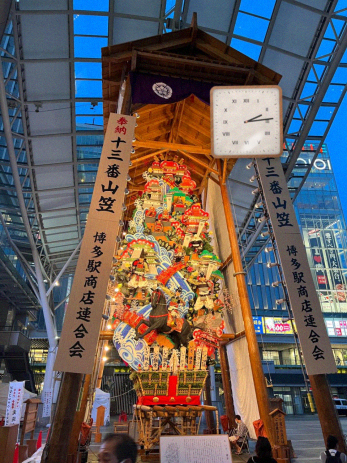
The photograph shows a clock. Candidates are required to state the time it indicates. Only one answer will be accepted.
2:14
